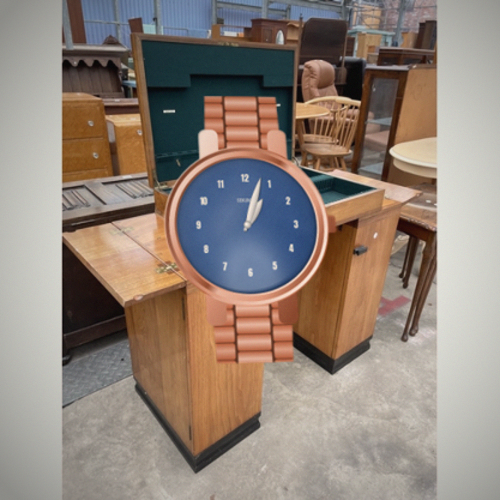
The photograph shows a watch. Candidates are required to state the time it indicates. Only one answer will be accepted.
1:03
